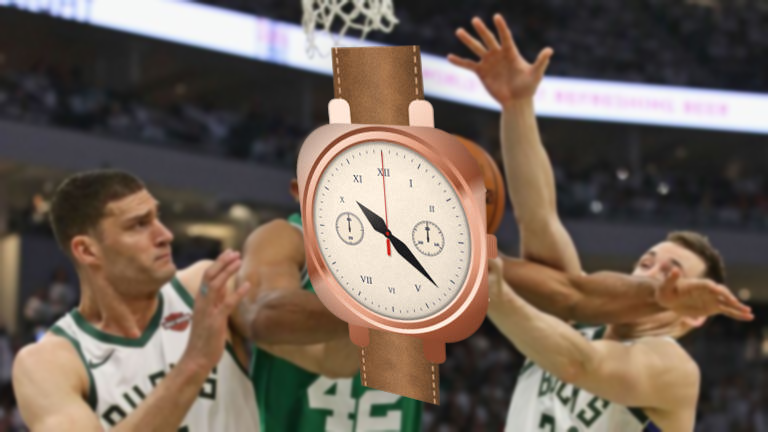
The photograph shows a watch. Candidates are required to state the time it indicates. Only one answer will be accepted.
10:22
